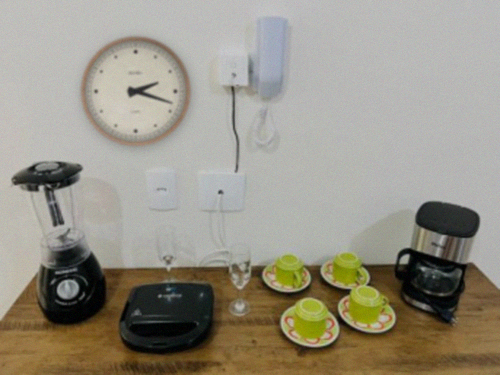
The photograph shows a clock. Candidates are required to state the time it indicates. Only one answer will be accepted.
2:18
